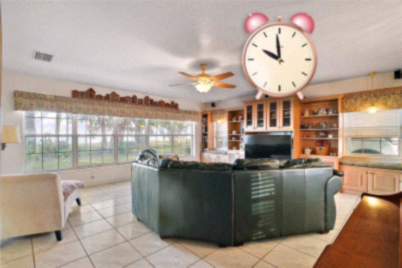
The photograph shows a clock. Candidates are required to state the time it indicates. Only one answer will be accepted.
9:59
